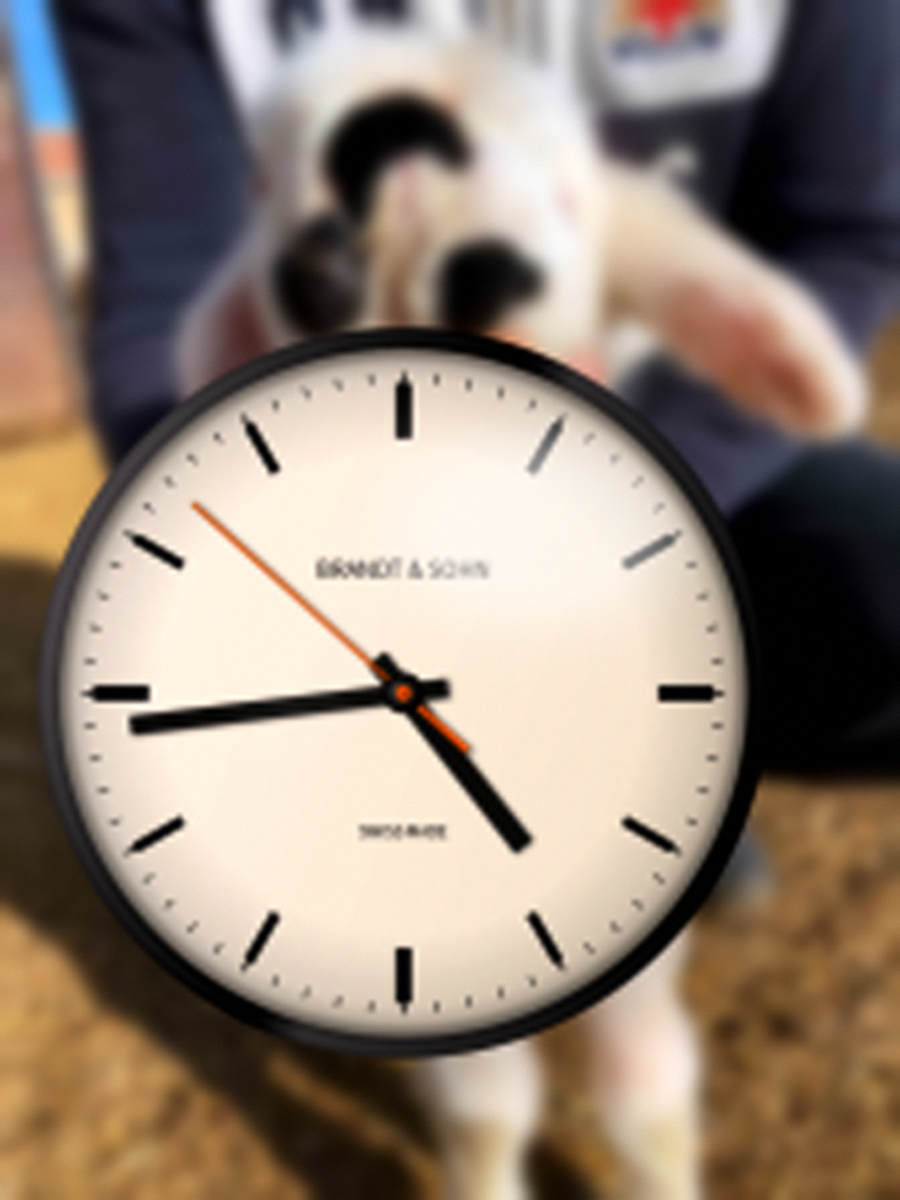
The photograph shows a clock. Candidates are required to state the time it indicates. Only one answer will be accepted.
4:43:52
